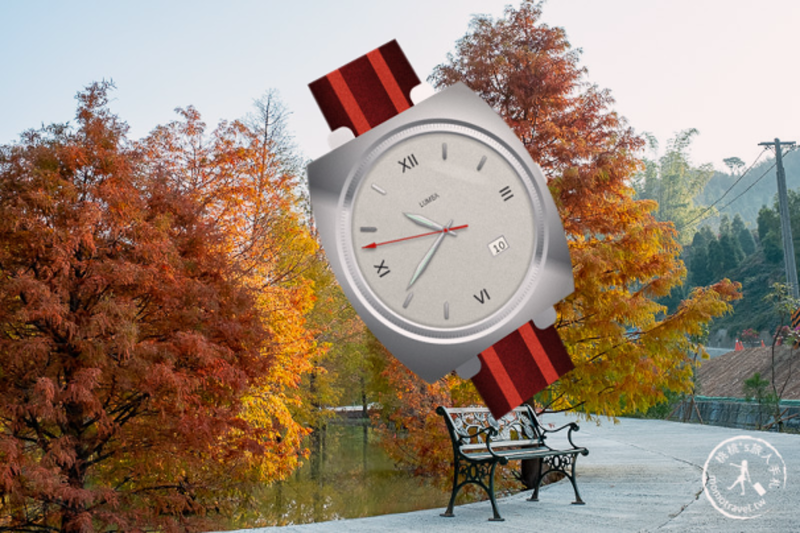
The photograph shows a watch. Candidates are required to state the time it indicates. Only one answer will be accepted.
10:40:48
